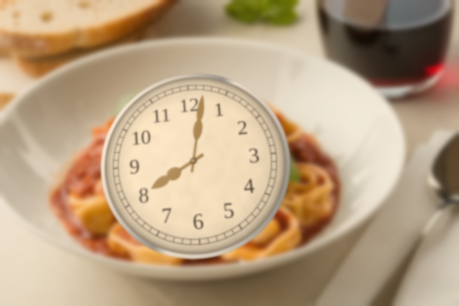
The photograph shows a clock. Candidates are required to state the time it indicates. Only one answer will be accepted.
8:02
